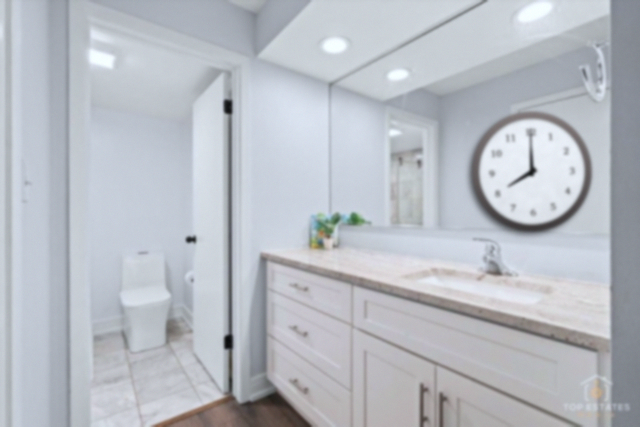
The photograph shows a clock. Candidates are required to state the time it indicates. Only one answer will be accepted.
8:00
